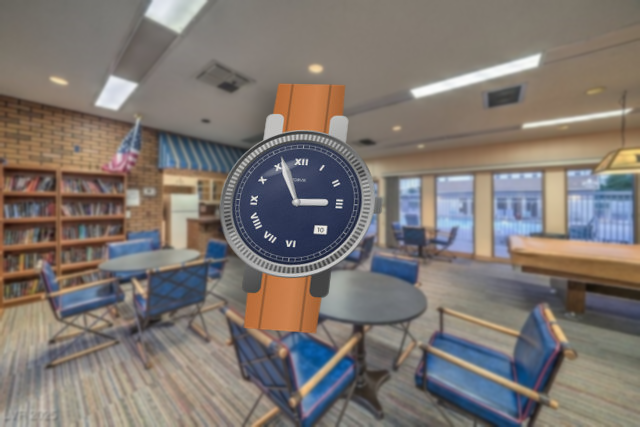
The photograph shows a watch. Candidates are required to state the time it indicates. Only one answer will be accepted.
2:56
